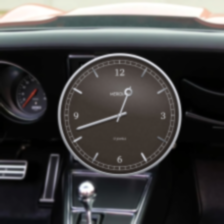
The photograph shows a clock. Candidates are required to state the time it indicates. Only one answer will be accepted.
12:42
